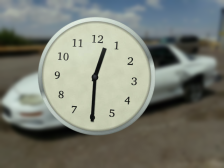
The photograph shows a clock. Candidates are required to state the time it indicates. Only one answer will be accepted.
12:30
